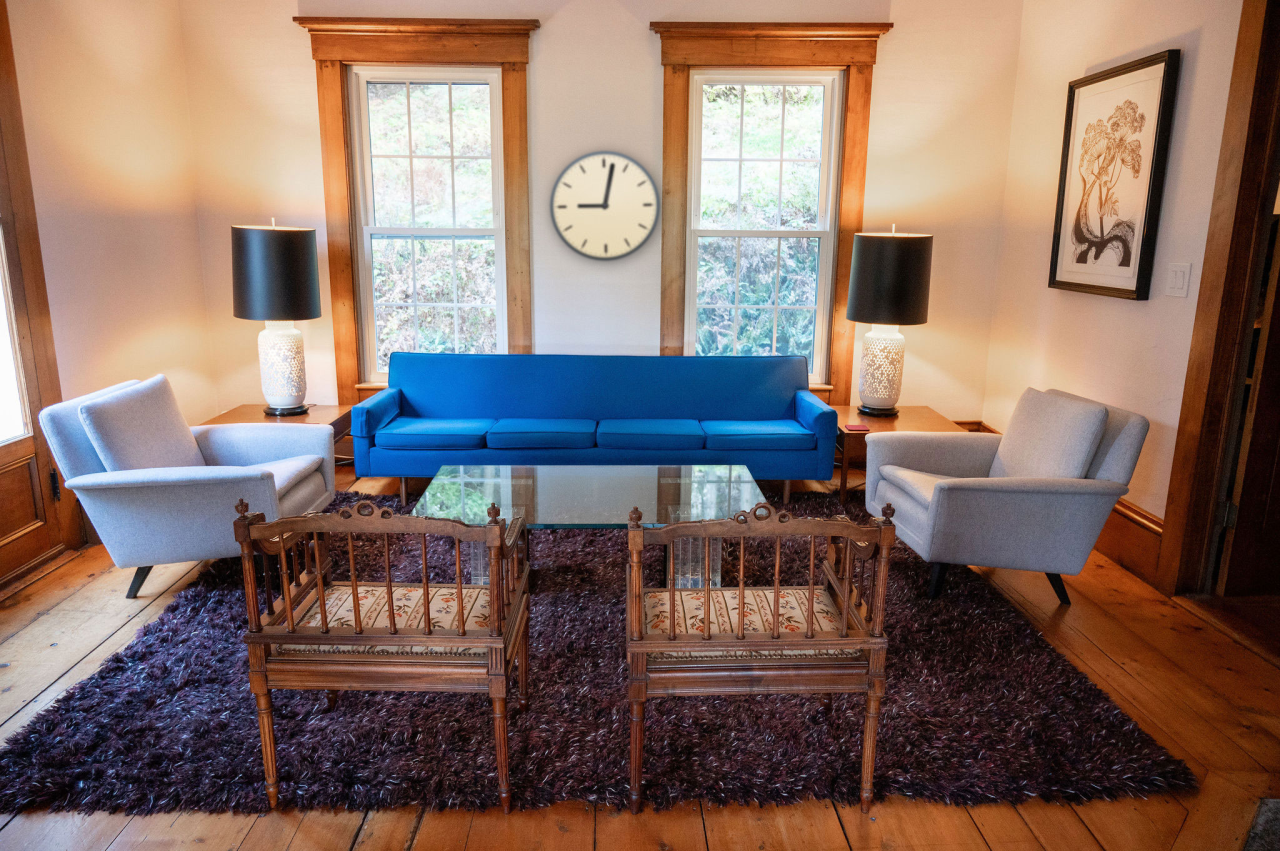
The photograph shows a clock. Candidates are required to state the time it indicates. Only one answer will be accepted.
9:02
